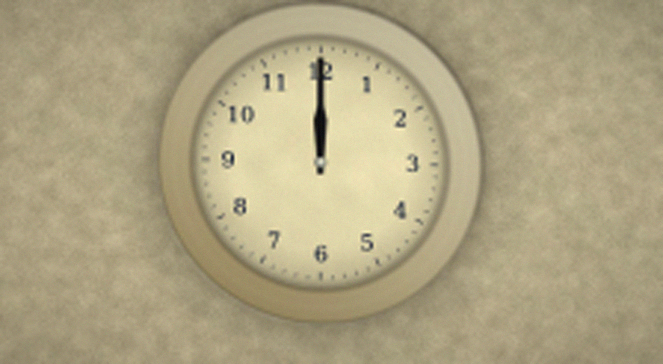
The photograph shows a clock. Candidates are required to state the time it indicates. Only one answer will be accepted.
12:00
